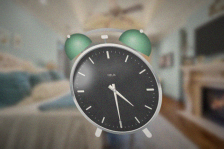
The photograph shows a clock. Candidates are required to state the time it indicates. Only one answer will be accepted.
4:30
